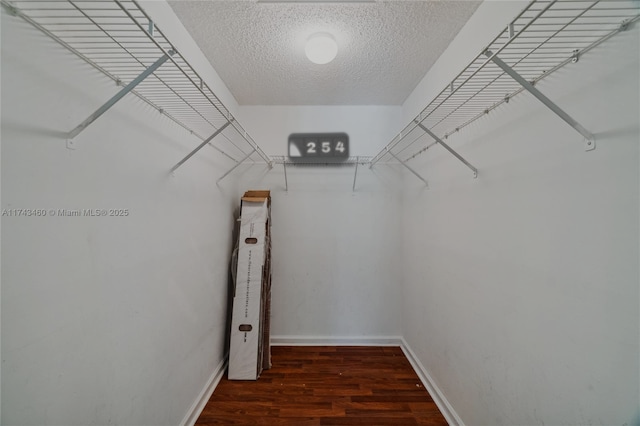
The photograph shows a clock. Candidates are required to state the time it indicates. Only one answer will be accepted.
2:54
